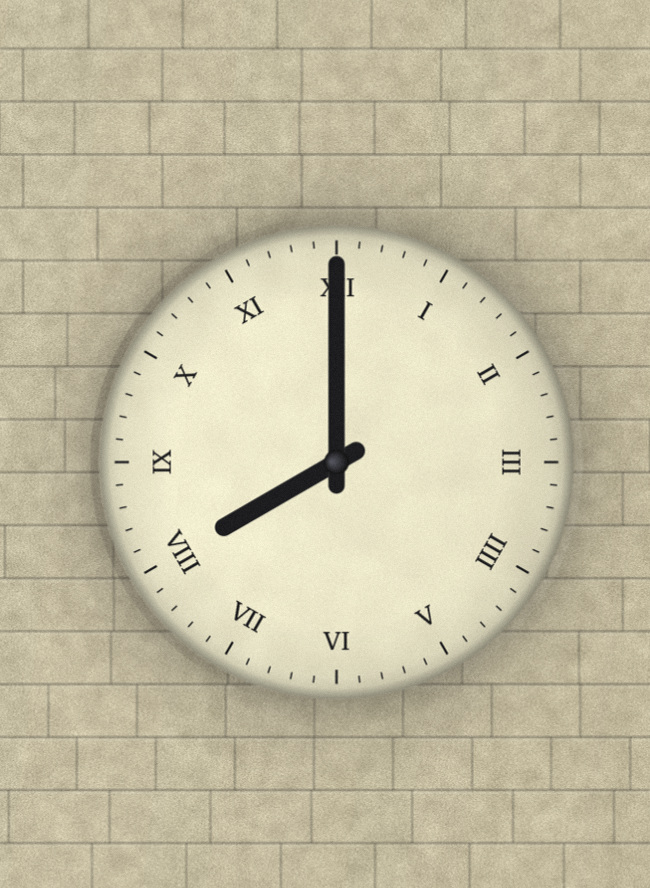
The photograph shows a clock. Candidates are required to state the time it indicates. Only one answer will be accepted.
8:00
